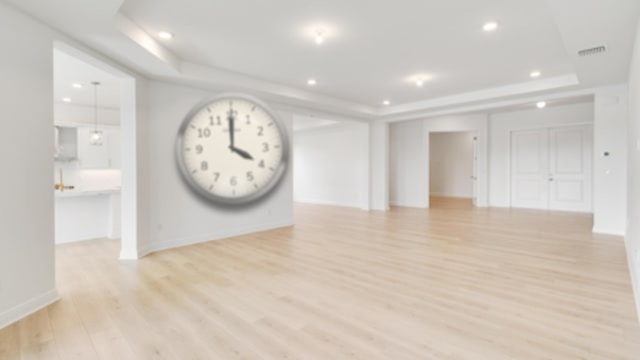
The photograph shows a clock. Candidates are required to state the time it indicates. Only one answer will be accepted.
4:00
